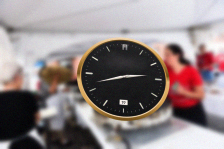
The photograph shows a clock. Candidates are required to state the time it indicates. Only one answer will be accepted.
2:42
